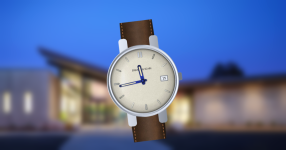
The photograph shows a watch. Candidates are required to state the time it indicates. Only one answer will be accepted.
11:44
